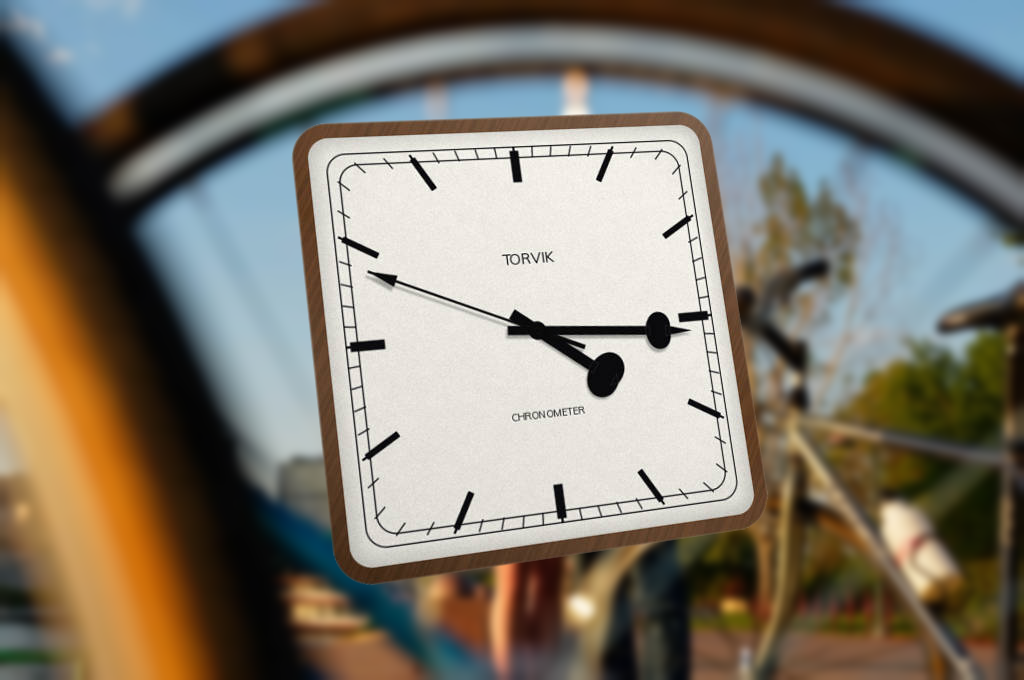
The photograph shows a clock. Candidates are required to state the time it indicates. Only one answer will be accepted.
4:15:49
